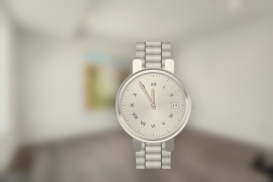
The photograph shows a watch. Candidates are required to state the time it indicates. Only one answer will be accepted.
11:55
